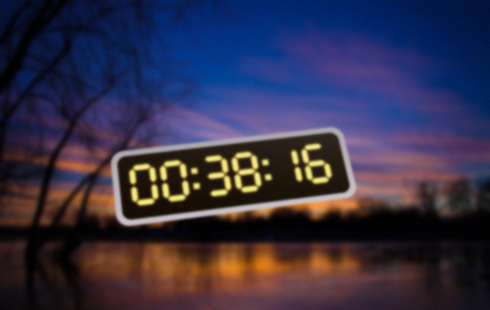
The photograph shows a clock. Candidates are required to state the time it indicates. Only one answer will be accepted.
0:38:16
